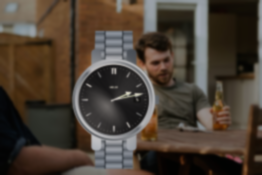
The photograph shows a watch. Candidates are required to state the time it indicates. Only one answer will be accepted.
2:13
